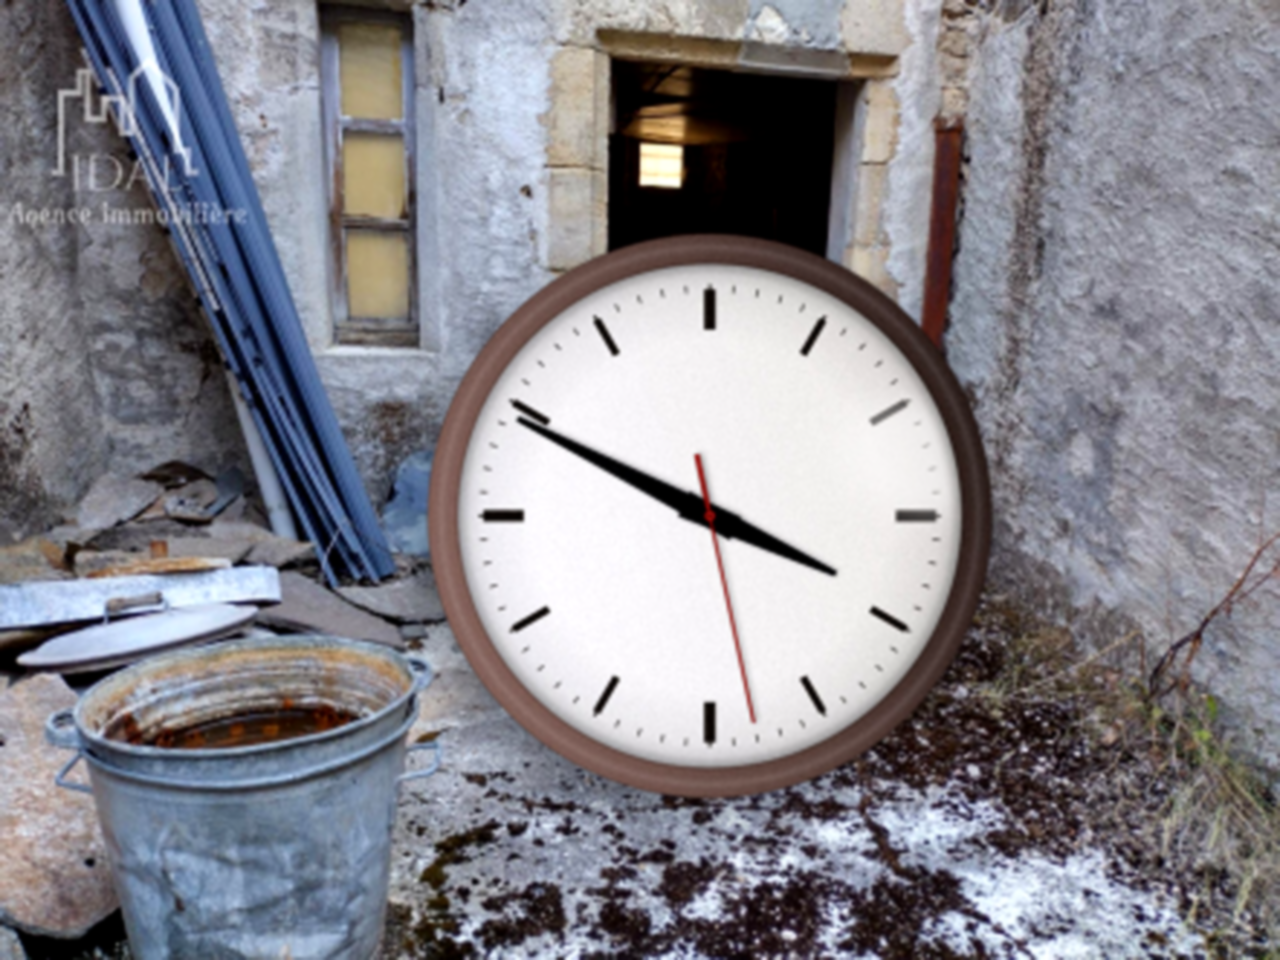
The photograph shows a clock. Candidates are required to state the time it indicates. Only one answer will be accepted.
3:49:28
